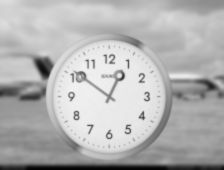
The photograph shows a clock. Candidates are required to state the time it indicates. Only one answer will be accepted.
12:51
